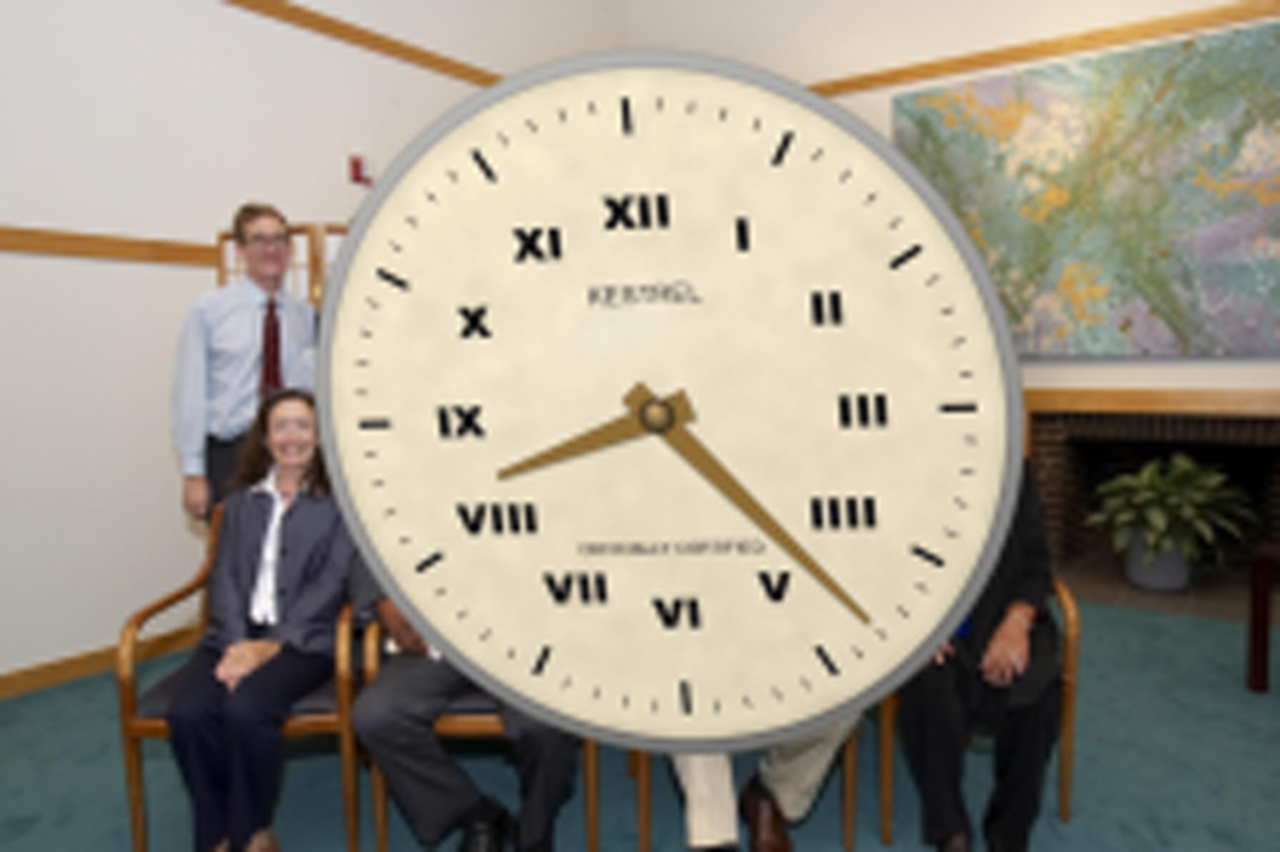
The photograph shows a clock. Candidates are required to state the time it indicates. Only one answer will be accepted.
8:23
